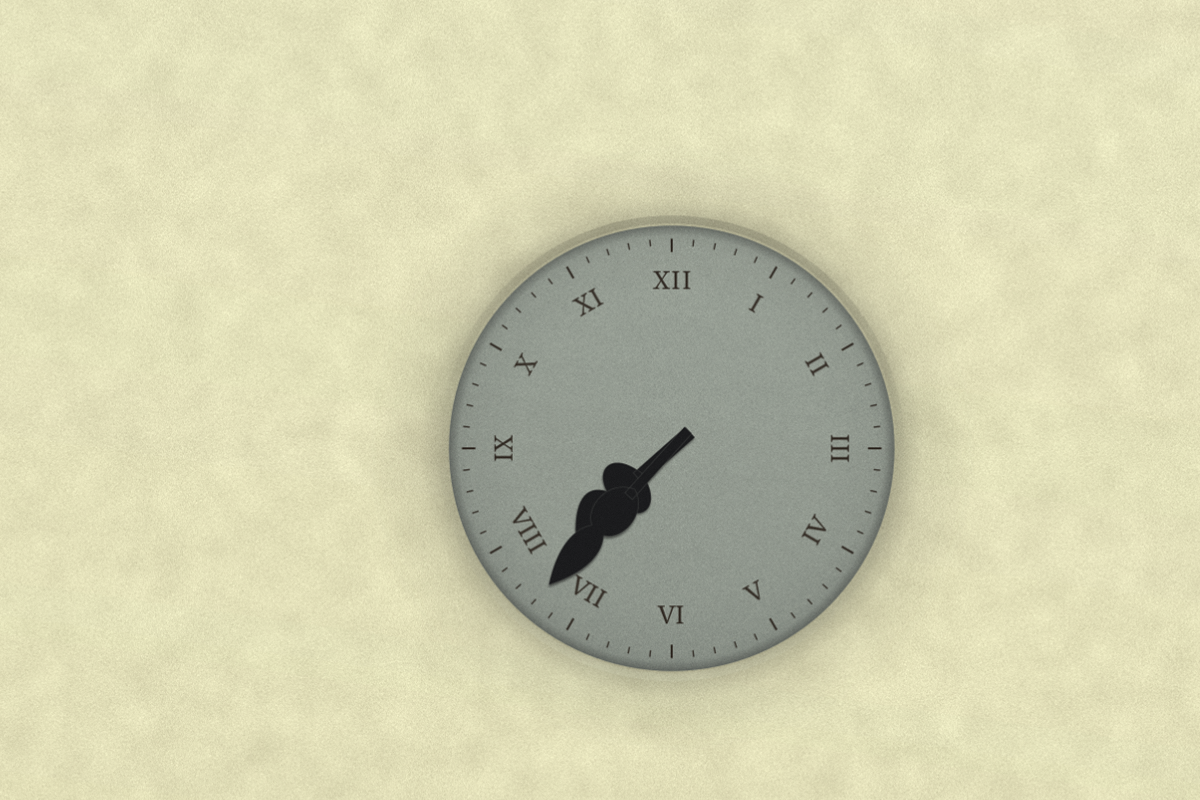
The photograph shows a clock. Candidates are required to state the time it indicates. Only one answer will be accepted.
7:37
